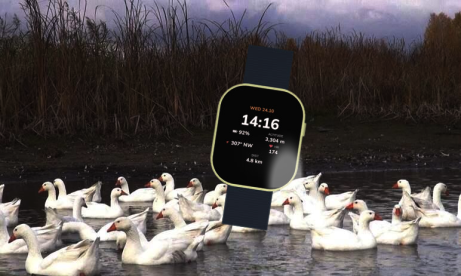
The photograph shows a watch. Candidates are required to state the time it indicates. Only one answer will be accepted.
14:16
